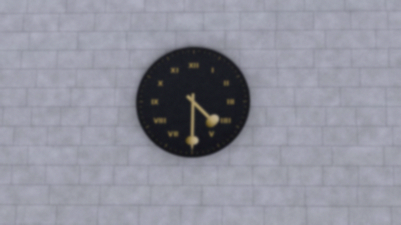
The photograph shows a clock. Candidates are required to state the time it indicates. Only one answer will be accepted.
4:30
